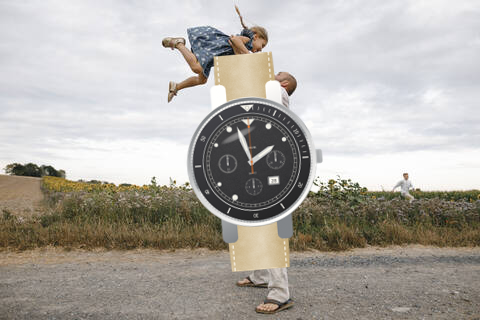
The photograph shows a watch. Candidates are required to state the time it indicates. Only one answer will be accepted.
1:57
